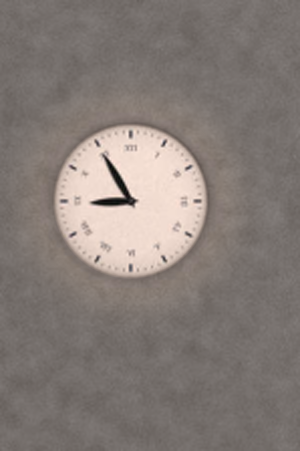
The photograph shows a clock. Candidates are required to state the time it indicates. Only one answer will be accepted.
8:55
